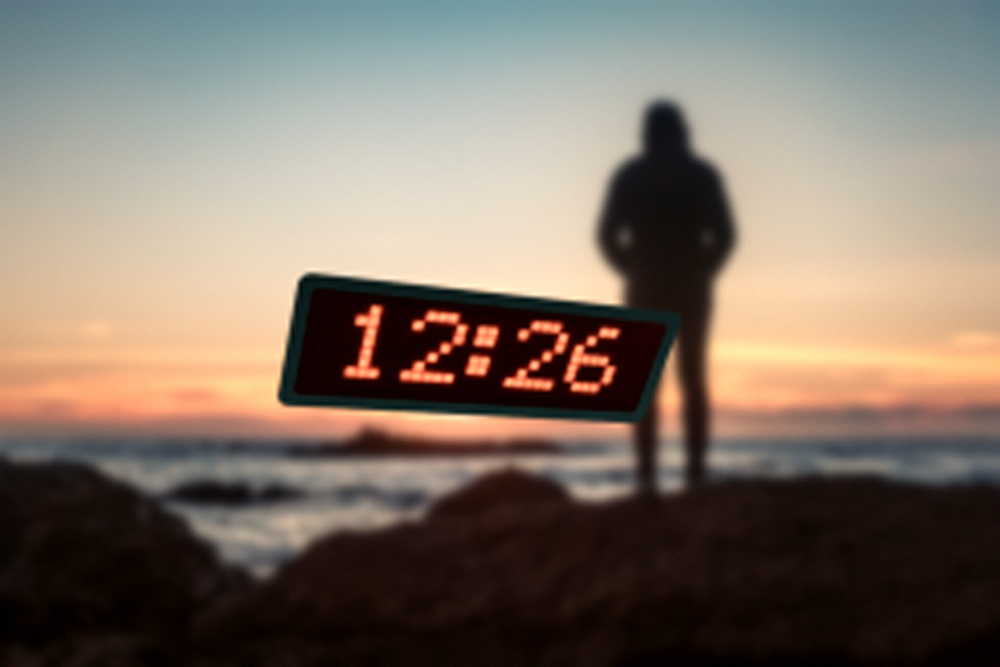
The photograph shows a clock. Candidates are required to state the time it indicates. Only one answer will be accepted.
12:26
